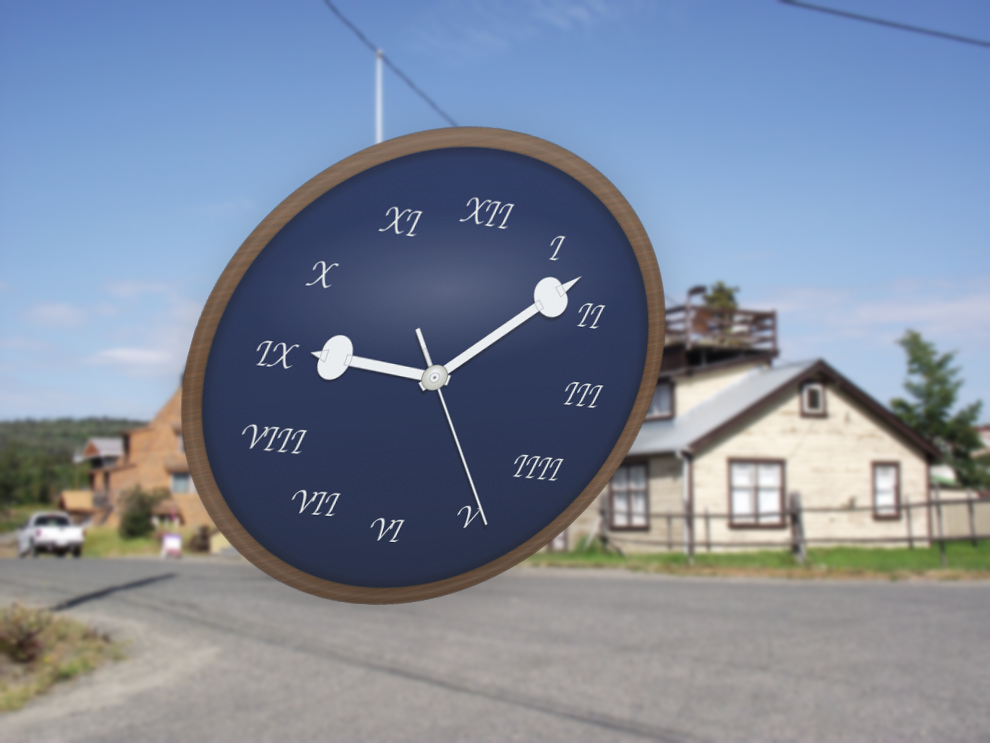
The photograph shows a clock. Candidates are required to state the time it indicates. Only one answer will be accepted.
9:07:24
